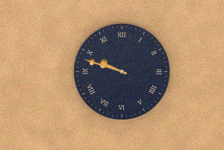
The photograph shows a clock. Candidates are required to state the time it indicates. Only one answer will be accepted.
9:48
